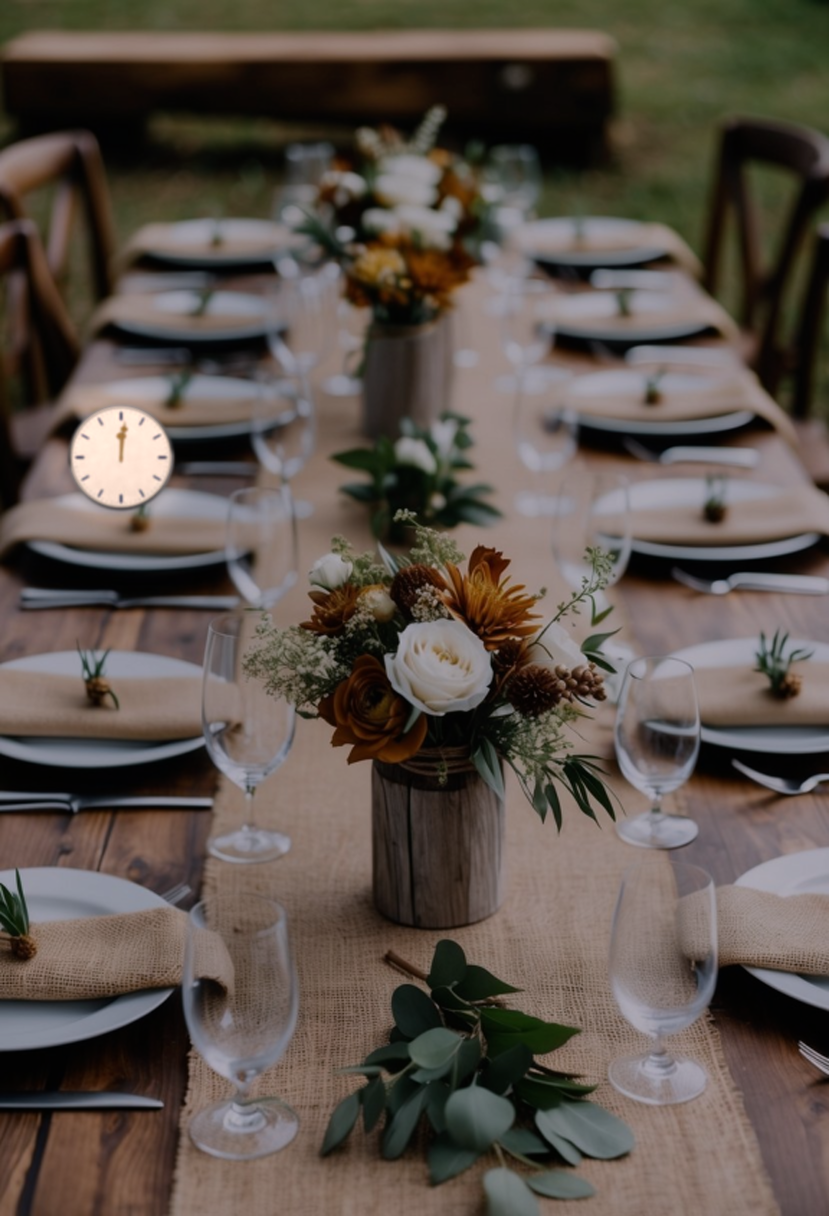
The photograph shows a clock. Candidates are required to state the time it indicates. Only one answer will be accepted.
12:01
